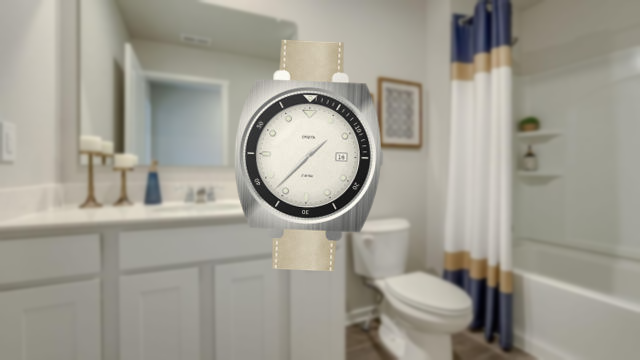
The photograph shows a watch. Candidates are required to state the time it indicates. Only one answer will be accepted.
1:37
